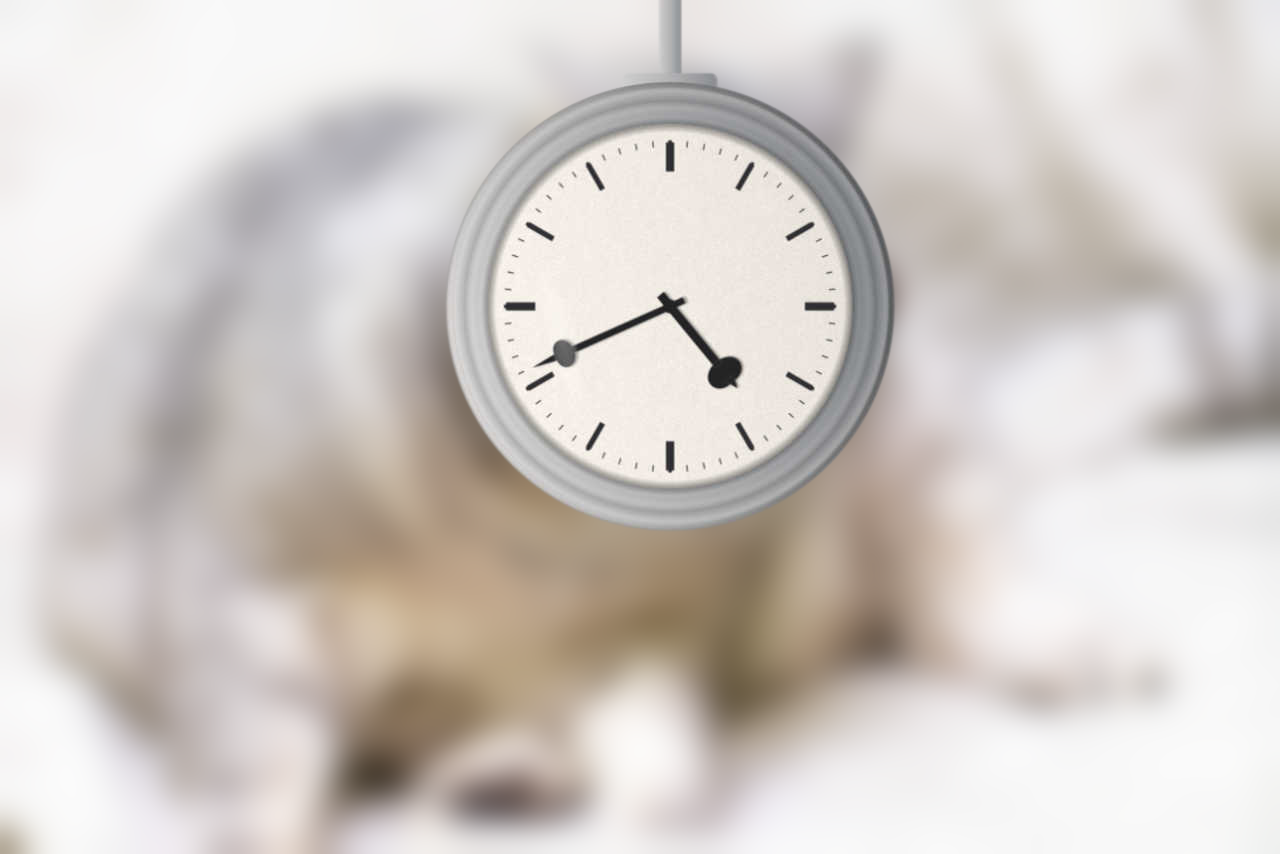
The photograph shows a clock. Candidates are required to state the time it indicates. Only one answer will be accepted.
4:41
